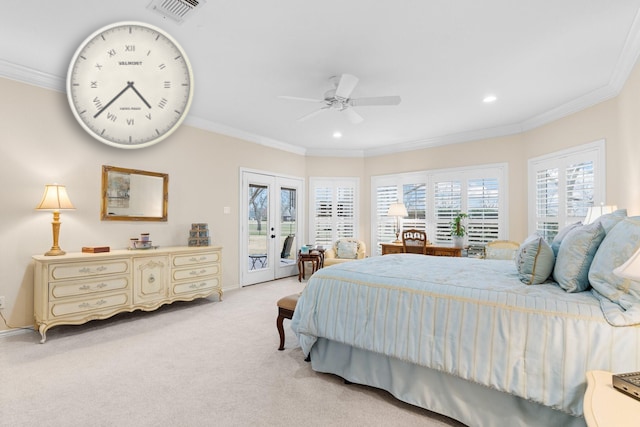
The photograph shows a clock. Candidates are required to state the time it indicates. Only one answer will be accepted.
4:38
